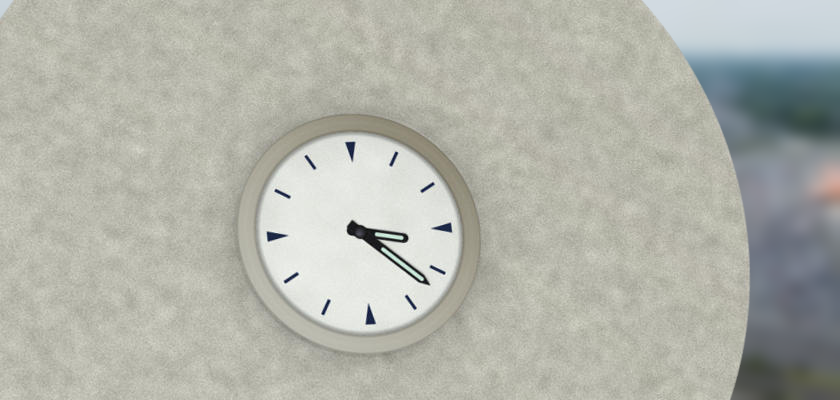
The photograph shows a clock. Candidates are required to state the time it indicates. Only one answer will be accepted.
3:22
